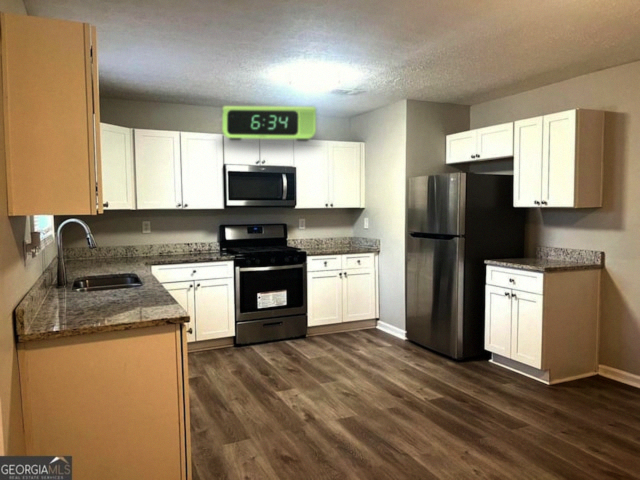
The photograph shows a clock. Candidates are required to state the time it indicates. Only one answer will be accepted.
6:34
